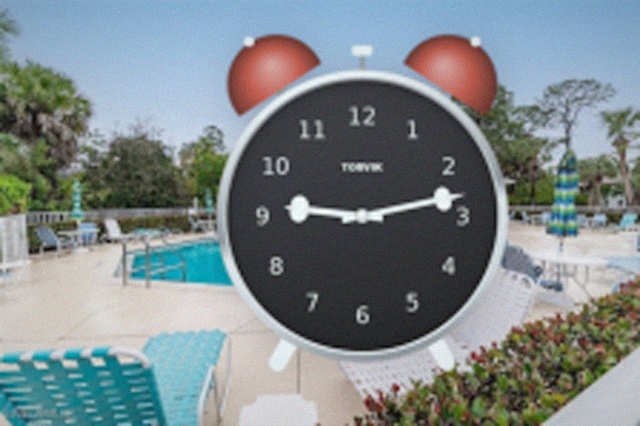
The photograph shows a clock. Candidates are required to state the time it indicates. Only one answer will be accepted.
9:13
